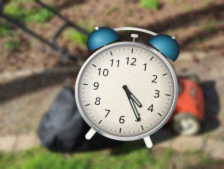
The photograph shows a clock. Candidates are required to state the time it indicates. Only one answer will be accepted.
4:25
